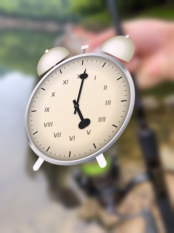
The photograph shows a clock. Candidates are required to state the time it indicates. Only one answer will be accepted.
5:01
